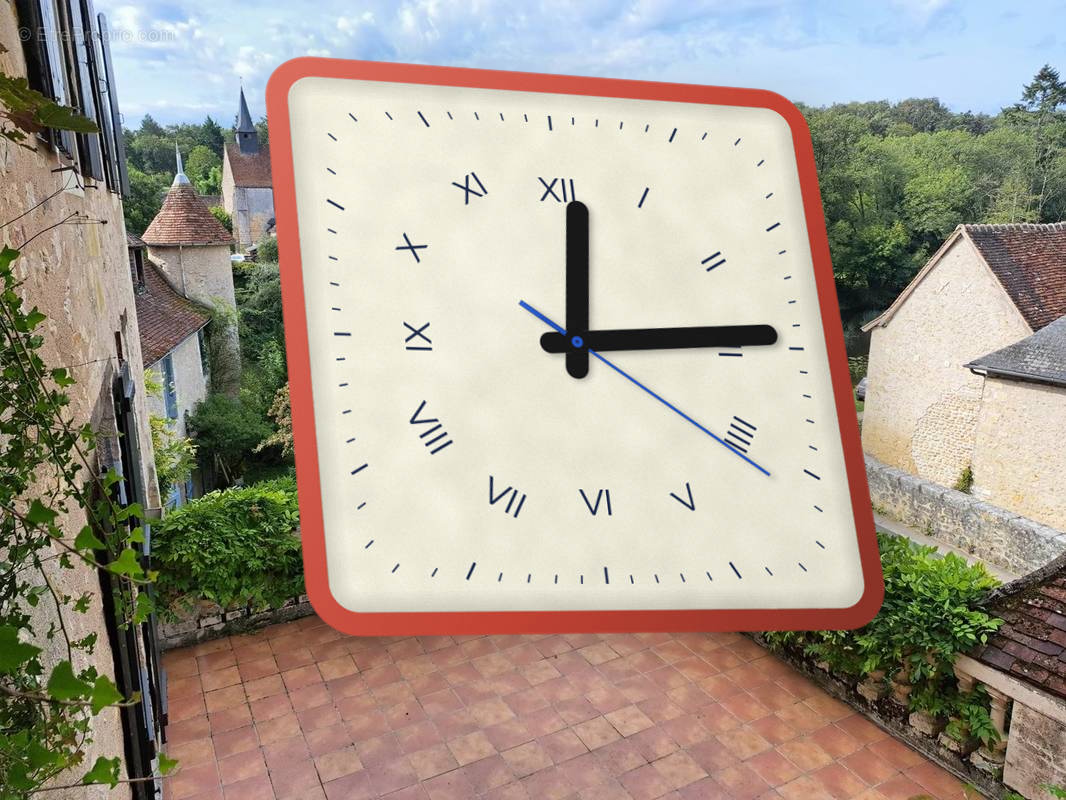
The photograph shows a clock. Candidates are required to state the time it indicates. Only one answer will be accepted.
12:14:21
